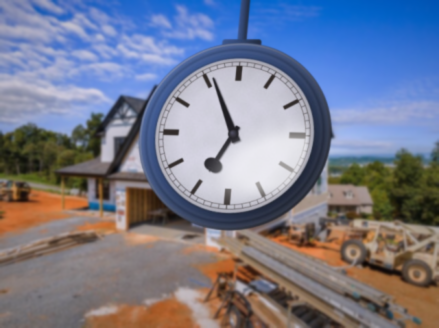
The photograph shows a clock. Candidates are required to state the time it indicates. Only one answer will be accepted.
6:56
